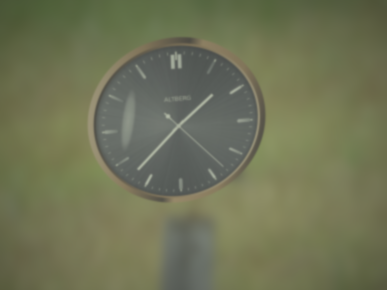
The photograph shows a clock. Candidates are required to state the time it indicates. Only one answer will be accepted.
1:37:23
